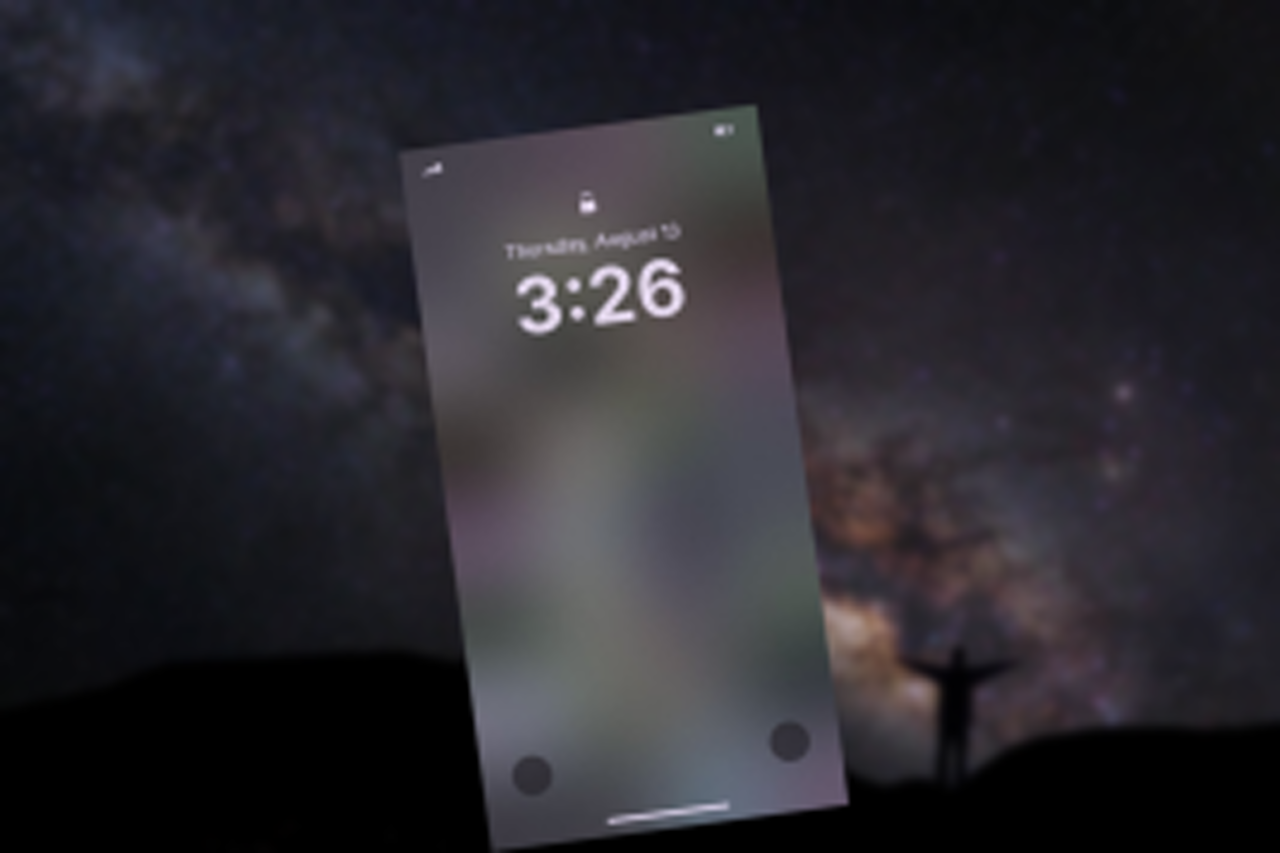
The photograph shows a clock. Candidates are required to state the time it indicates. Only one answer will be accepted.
3:26
